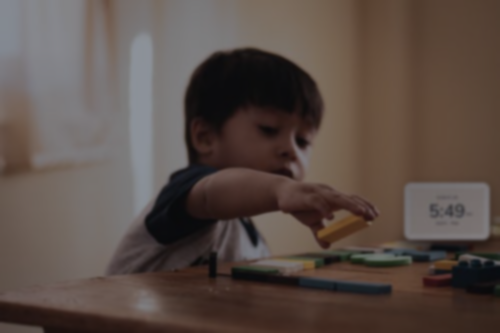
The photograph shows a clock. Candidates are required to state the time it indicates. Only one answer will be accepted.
5:49
